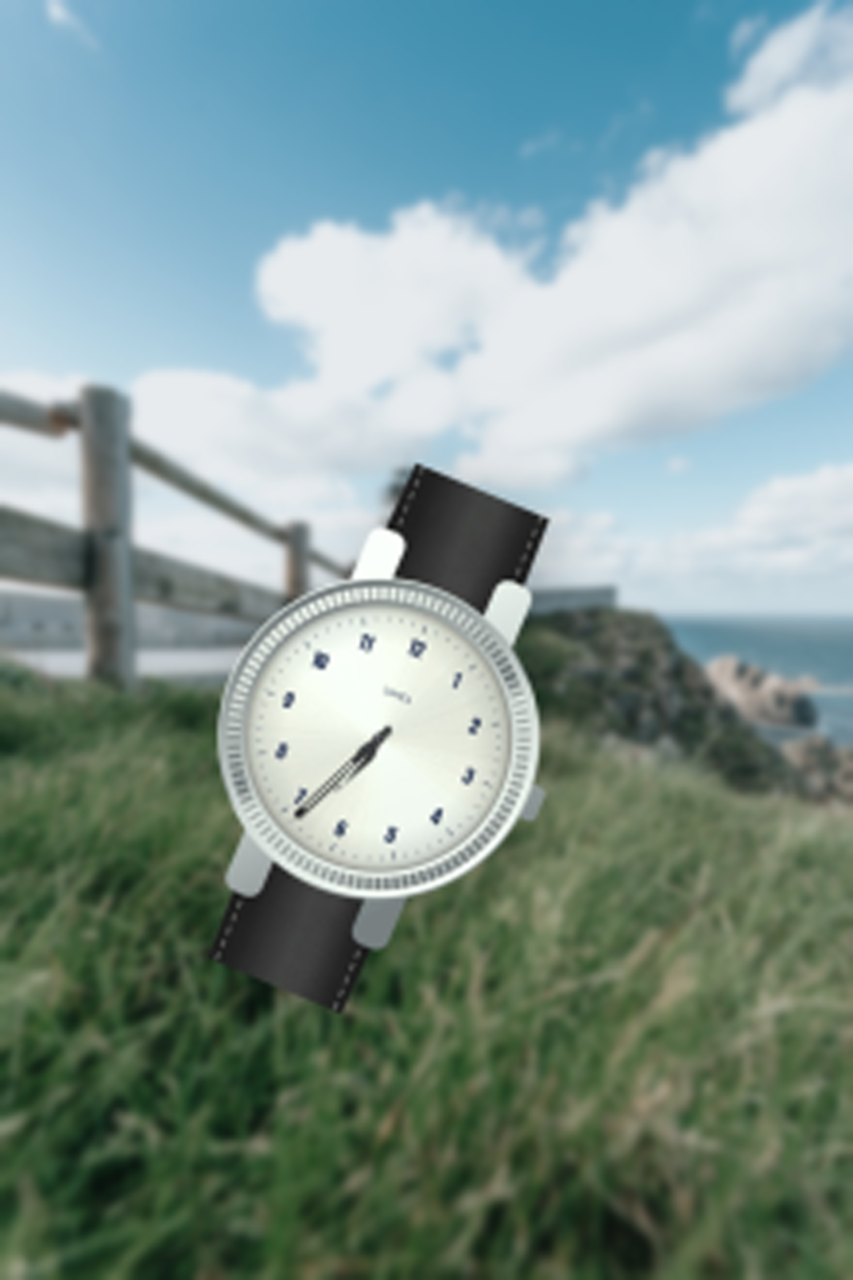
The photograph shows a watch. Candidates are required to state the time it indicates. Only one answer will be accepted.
6:34
